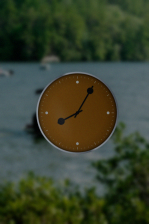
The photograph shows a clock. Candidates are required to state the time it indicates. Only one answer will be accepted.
8:05
